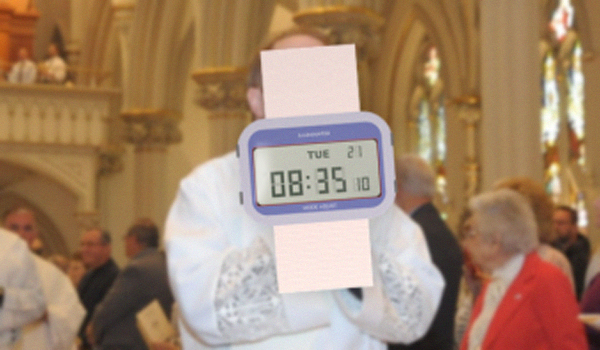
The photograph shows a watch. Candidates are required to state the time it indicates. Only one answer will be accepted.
8:35:10
